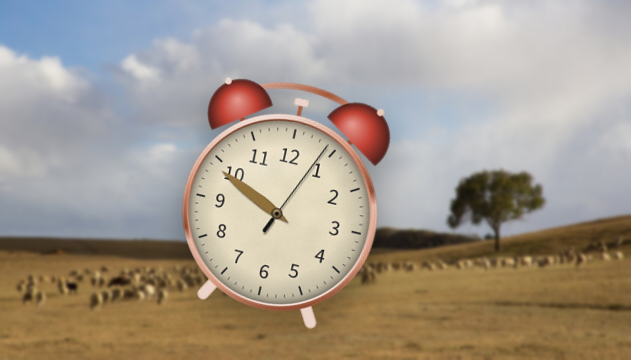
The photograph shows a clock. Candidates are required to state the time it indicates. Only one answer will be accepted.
9:49:04
